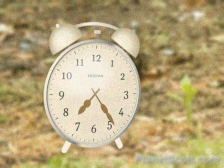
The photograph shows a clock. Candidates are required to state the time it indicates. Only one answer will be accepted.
7:24
